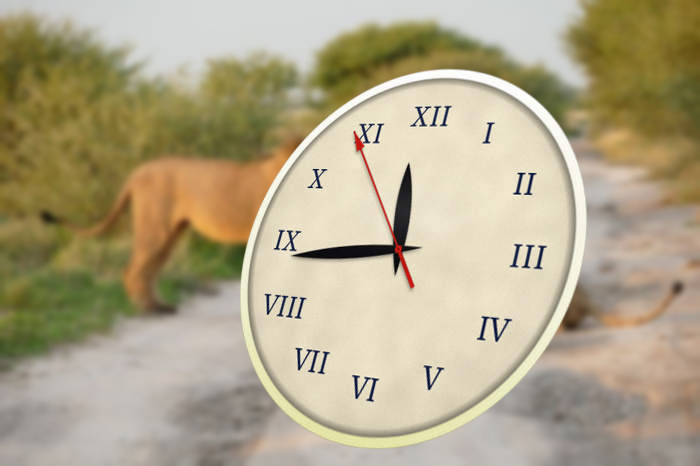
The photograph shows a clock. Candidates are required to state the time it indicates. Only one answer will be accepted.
11:43:54
